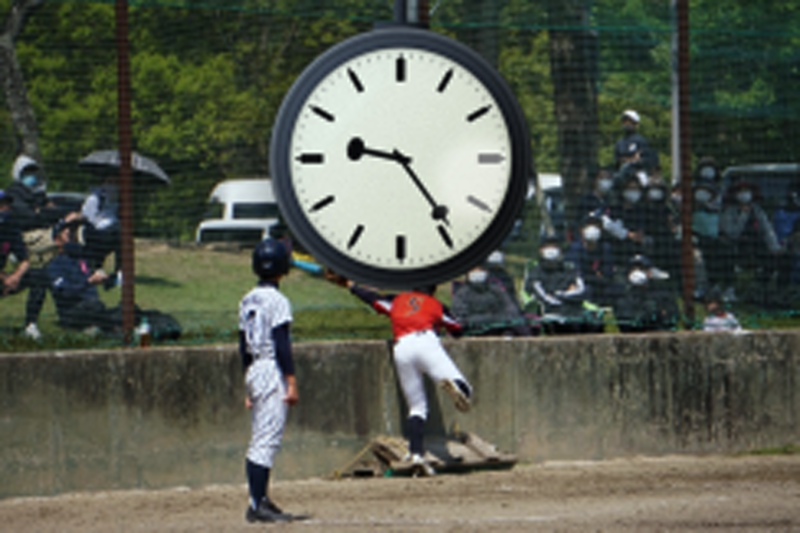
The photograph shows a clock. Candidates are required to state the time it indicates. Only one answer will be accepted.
9:24
